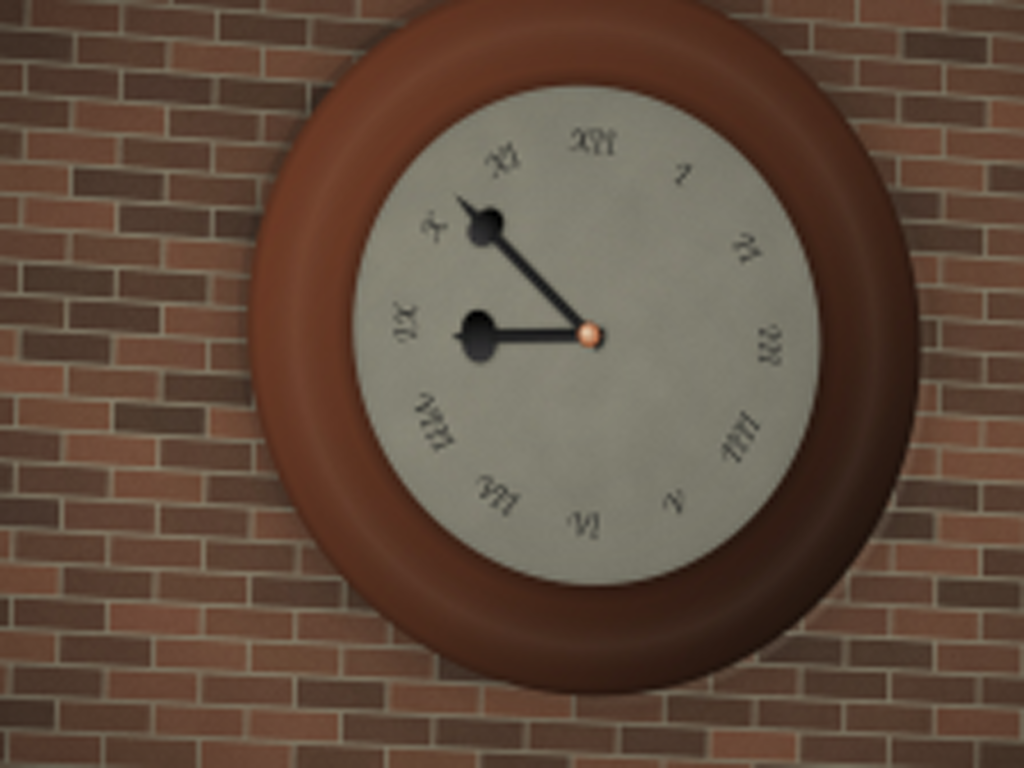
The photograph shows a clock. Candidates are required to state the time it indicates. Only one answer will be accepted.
8:52
